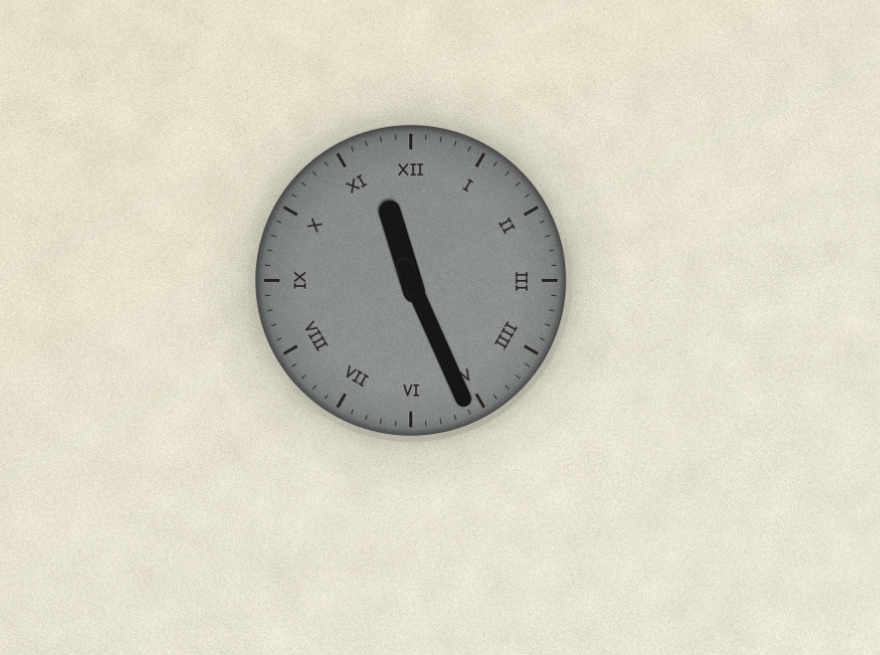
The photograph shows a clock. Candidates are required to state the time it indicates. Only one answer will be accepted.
11:26
